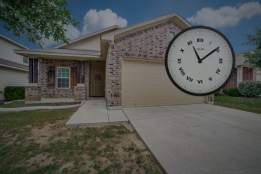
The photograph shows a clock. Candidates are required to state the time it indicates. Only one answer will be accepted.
11:09
